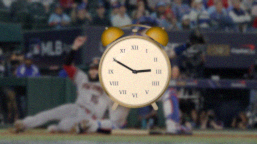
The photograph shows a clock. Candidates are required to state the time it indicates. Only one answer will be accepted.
2:50
